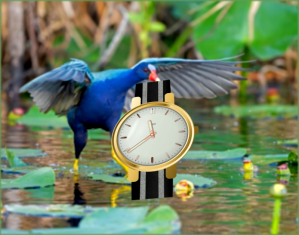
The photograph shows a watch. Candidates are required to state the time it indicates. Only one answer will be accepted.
11:39
